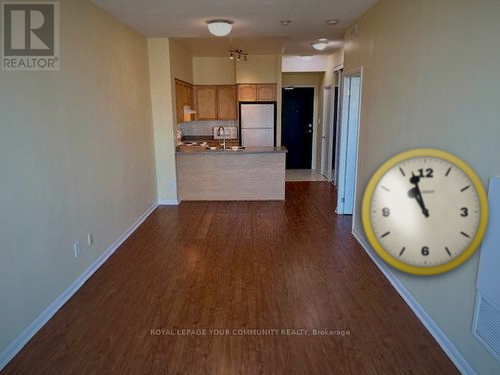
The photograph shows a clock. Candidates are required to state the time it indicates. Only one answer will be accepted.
10:57
